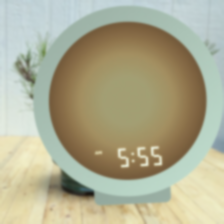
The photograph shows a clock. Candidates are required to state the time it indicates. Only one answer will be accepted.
5:55
